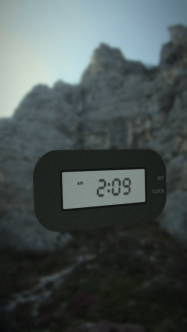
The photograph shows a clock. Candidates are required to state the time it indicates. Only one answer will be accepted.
2:09
